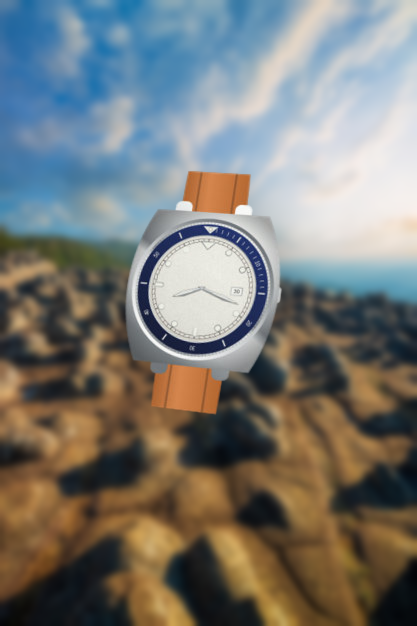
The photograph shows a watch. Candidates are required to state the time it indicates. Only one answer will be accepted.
8:18
